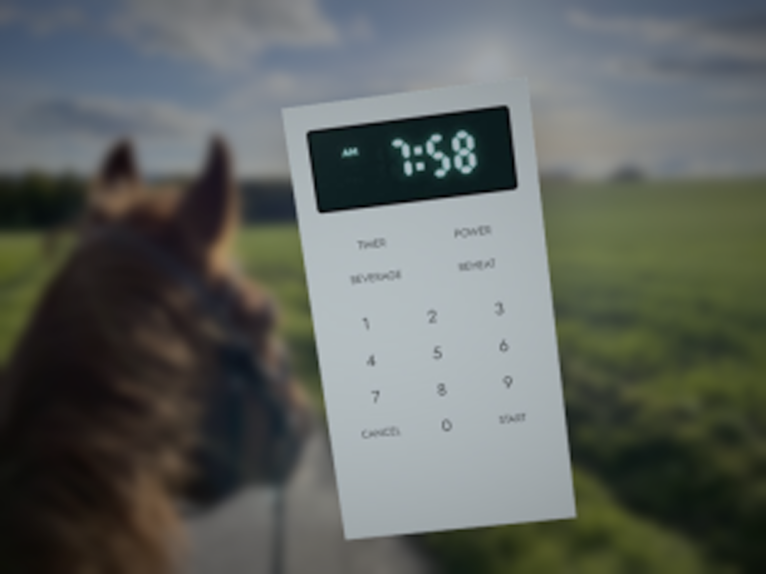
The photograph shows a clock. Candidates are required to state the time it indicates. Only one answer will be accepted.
7:58
